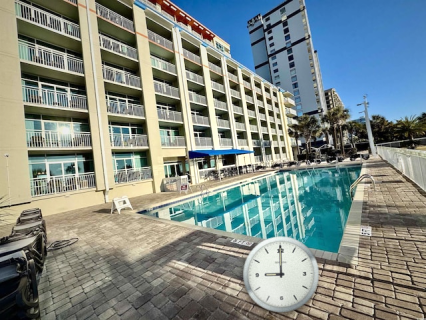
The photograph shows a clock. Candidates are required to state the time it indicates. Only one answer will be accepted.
9:00
